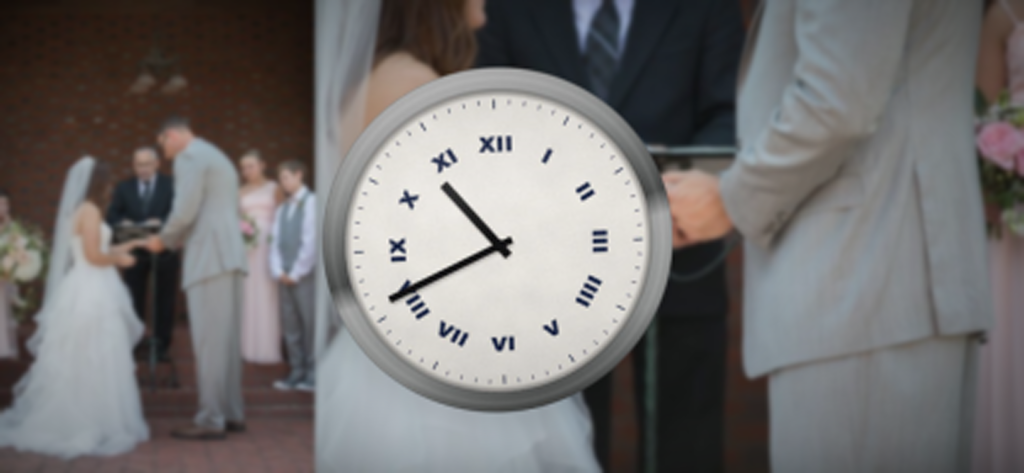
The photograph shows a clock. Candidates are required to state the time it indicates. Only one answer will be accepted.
10:41
